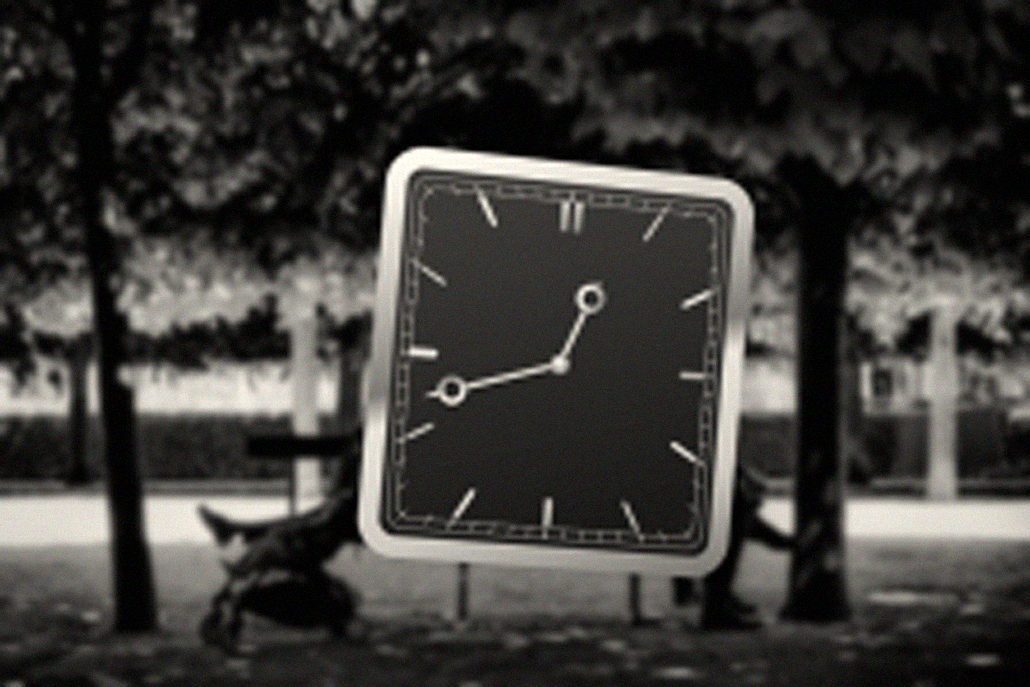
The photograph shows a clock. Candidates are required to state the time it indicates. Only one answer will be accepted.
12:42
